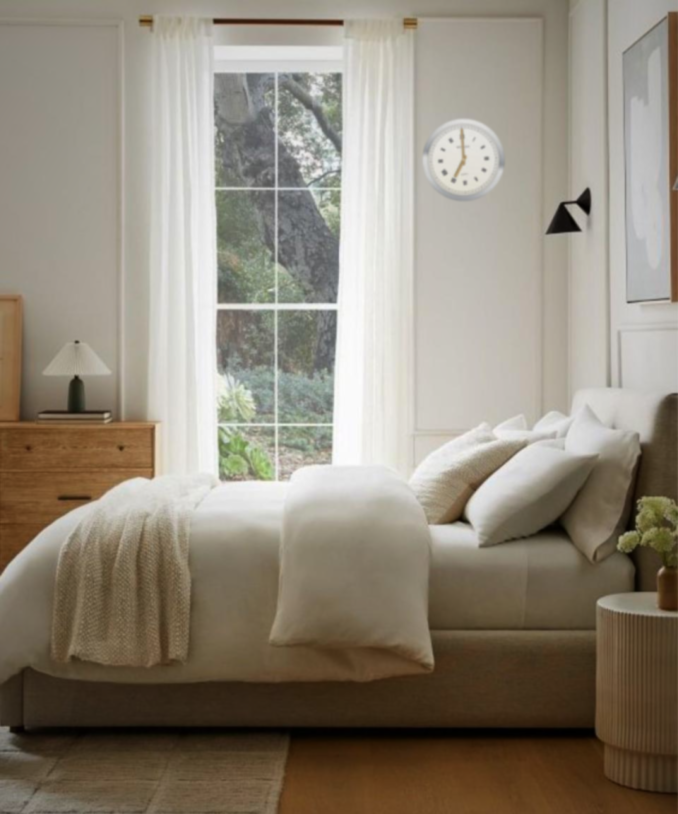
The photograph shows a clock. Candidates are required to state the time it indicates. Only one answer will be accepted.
7:00
